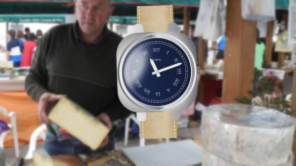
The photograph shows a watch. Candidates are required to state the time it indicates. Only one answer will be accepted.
11:12
